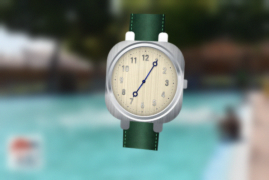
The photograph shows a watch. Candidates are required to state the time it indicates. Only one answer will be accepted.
7:05
